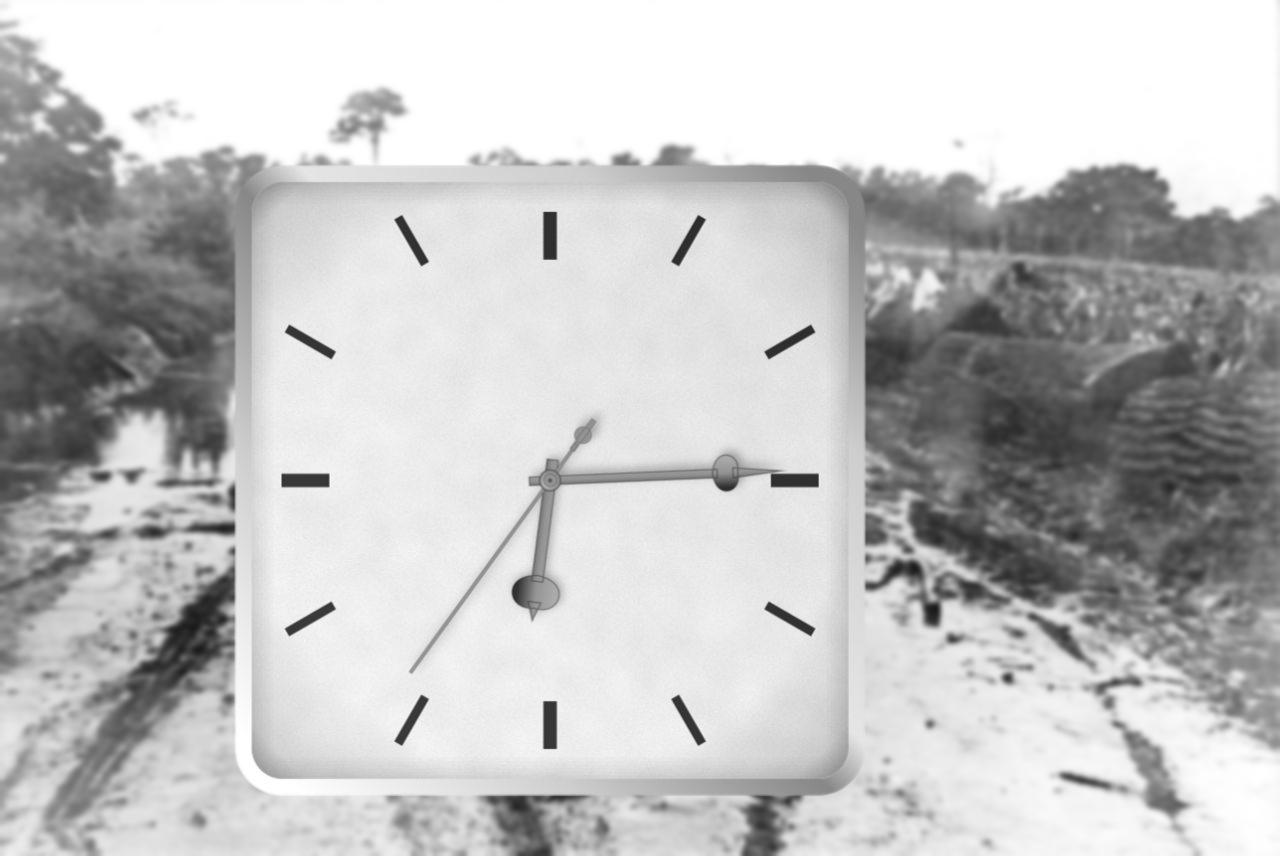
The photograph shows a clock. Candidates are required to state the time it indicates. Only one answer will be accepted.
6:14:36
